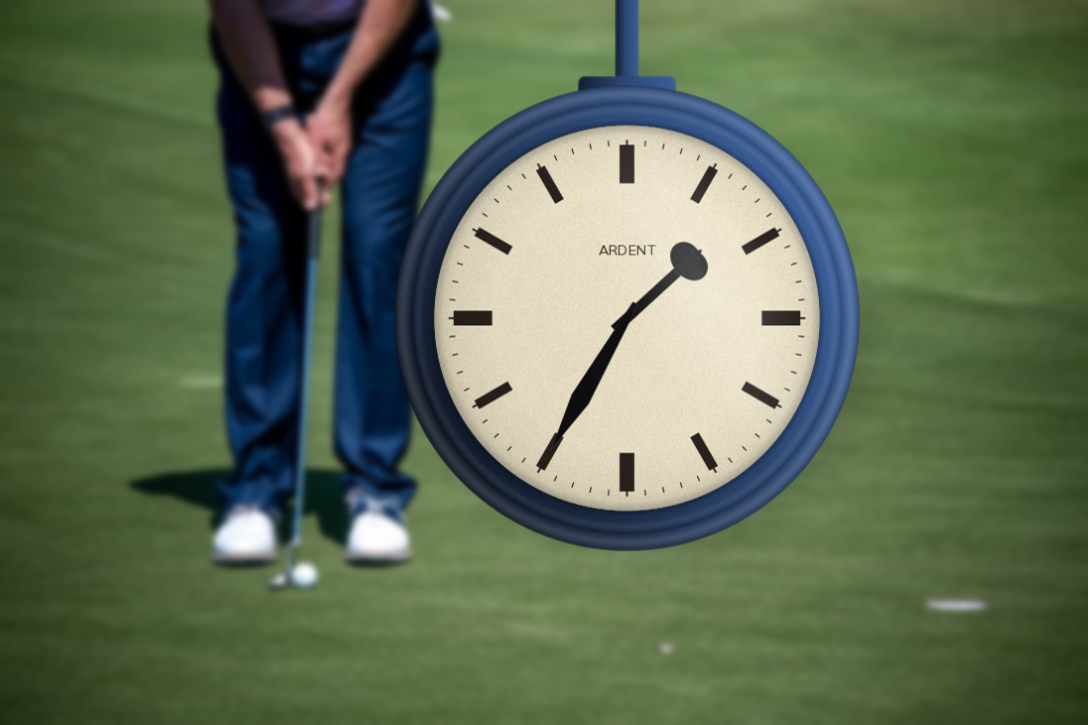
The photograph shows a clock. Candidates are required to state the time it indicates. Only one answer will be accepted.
1:35
